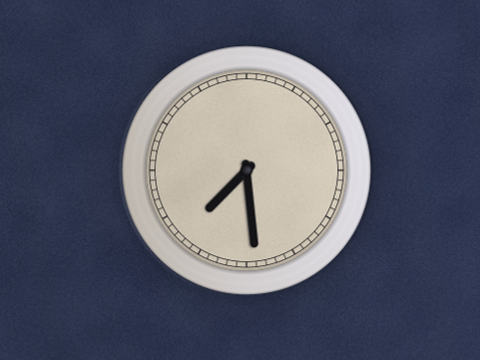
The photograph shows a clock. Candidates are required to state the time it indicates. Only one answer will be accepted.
7:29
